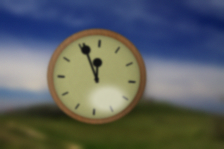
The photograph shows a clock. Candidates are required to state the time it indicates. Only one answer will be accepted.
11:56
